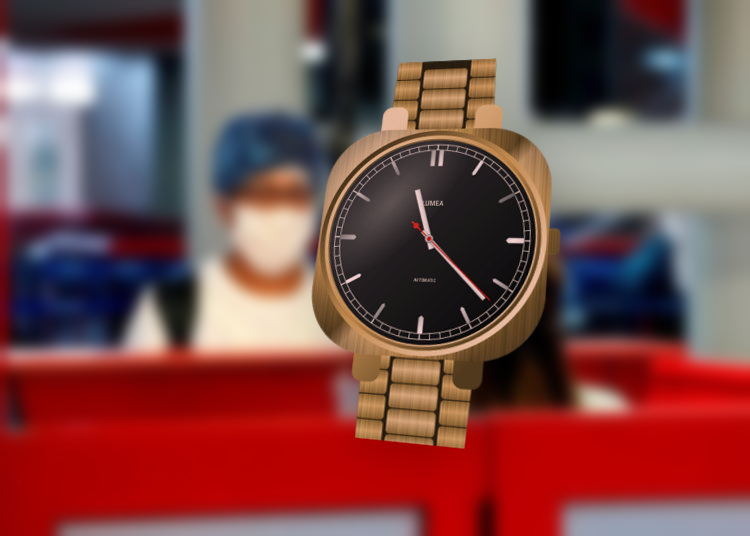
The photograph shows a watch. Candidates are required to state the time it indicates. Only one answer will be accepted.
11:22:22
